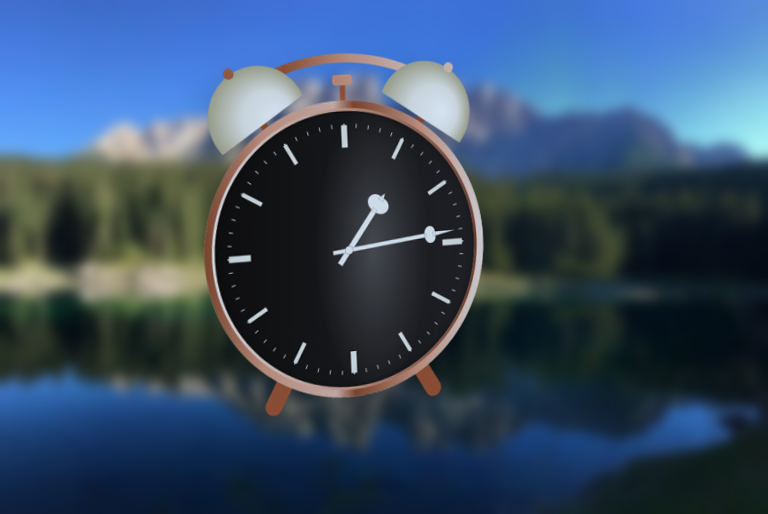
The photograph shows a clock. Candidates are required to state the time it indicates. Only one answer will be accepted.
1:14
